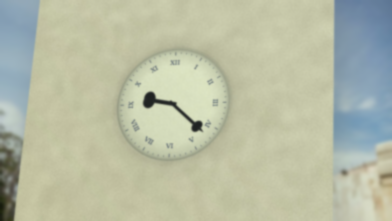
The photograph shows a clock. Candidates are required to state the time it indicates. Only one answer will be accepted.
9:22
